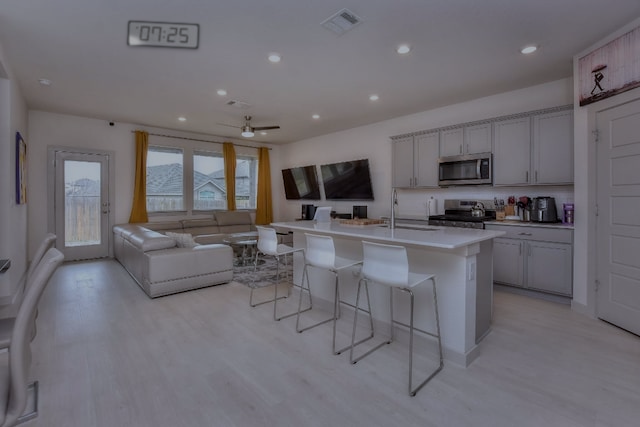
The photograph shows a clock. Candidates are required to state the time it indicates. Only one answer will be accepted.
7:25
